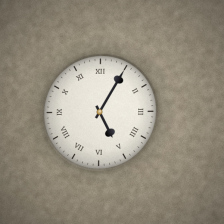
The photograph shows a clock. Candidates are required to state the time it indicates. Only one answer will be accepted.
5:05
